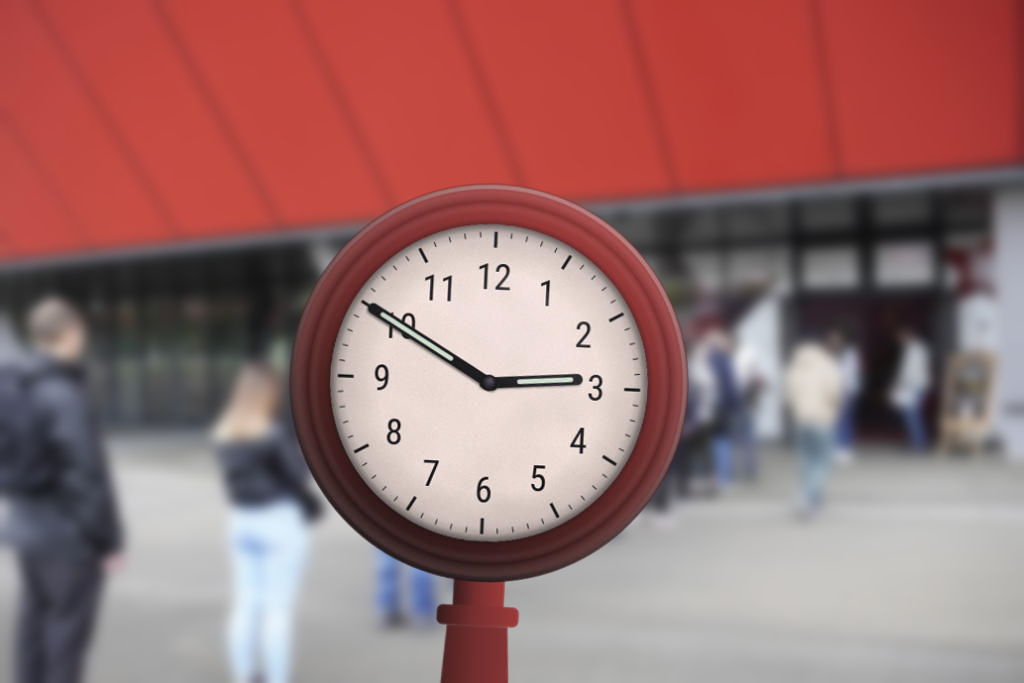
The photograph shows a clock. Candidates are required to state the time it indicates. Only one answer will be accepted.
2:50
